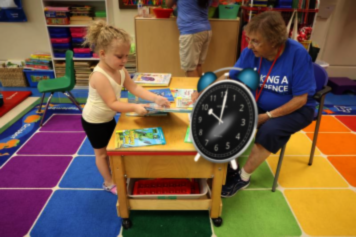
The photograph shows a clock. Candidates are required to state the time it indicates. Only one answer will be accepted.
10:01
